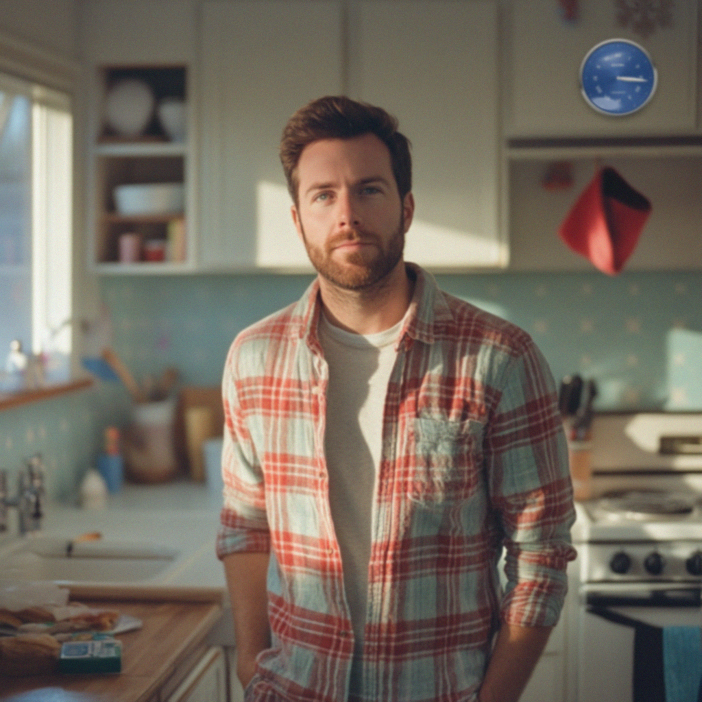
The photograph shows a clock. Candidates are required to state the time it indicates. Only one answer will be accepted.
3:16
